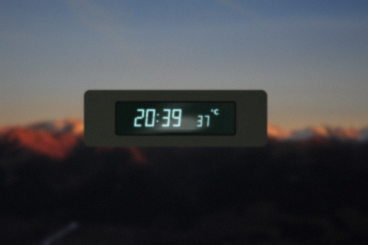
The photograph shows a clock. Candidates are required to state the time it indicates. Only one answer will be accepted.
20:39
